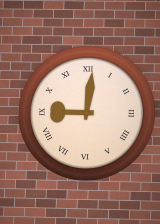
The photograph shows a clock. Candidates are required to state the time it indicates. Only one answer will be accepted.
9:01
